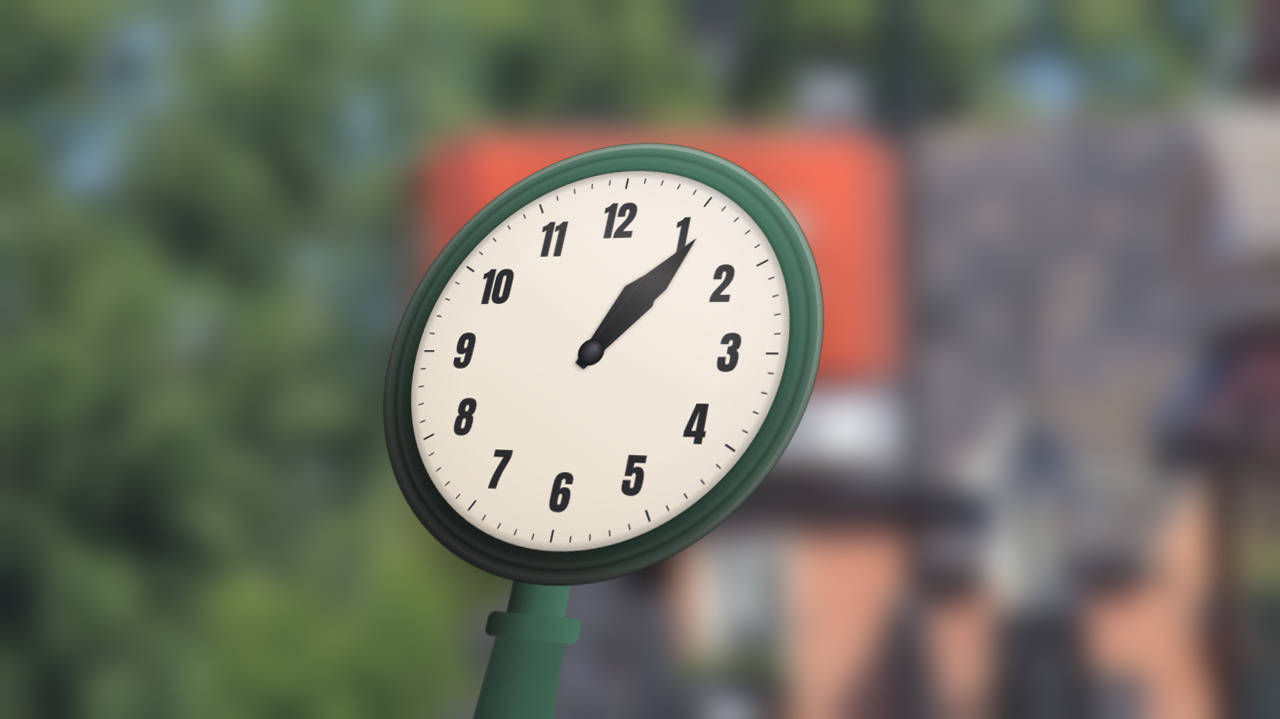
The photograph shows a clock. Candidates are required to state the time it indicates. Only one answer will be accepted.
1:06
